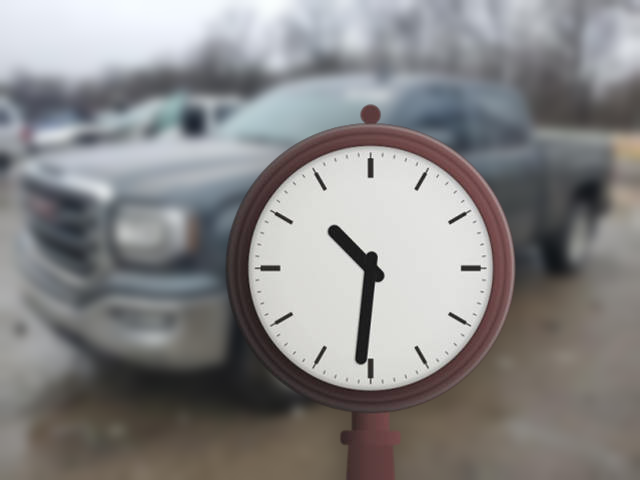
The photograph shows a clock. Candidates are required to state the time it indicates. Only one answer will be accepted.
10:31
